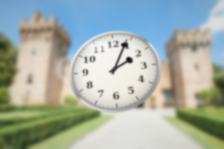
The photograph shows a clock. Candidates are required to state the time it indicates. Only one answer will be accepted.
2:04
